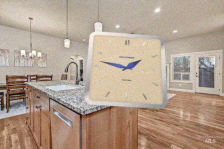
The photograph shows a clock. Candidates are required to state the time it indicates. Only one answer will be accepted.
1:47
